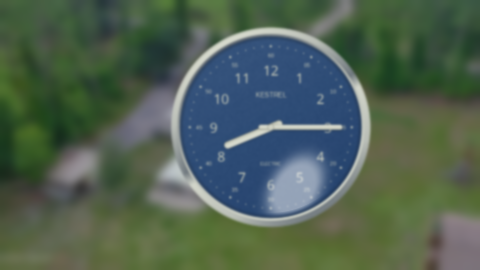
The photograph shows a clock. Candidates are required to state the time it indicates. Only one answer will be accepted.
8:15
